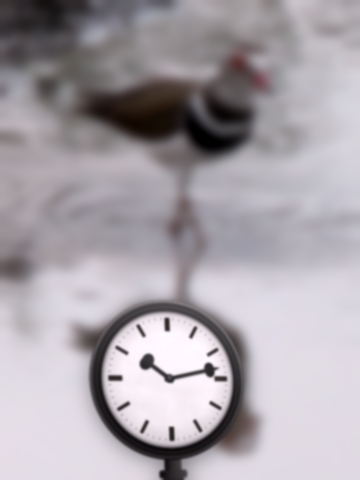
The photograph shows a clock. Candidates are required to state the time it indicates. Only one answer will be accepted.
10:13
